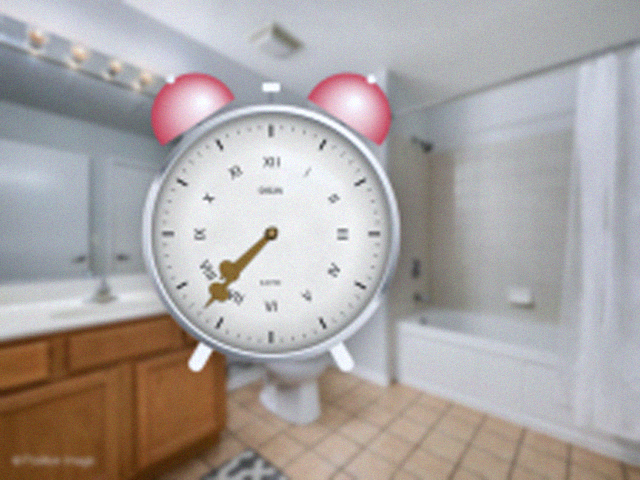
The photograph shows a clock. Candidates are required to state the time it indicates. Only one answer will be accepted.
7:37
